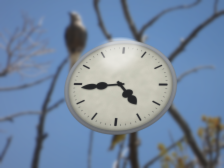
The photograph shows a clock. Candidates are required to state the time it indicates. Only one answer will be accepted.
4:44
